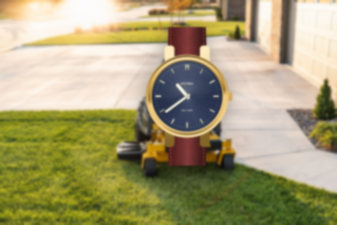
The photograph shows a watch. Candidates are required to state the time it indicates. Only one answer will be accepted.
10:39
